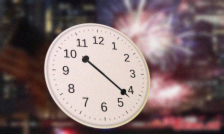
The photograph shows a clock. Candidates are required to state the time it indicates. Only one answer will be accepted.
10:22
